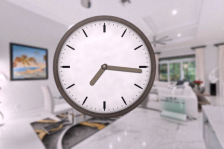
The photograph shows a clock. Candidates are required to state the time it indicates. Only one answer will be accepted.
7:16
